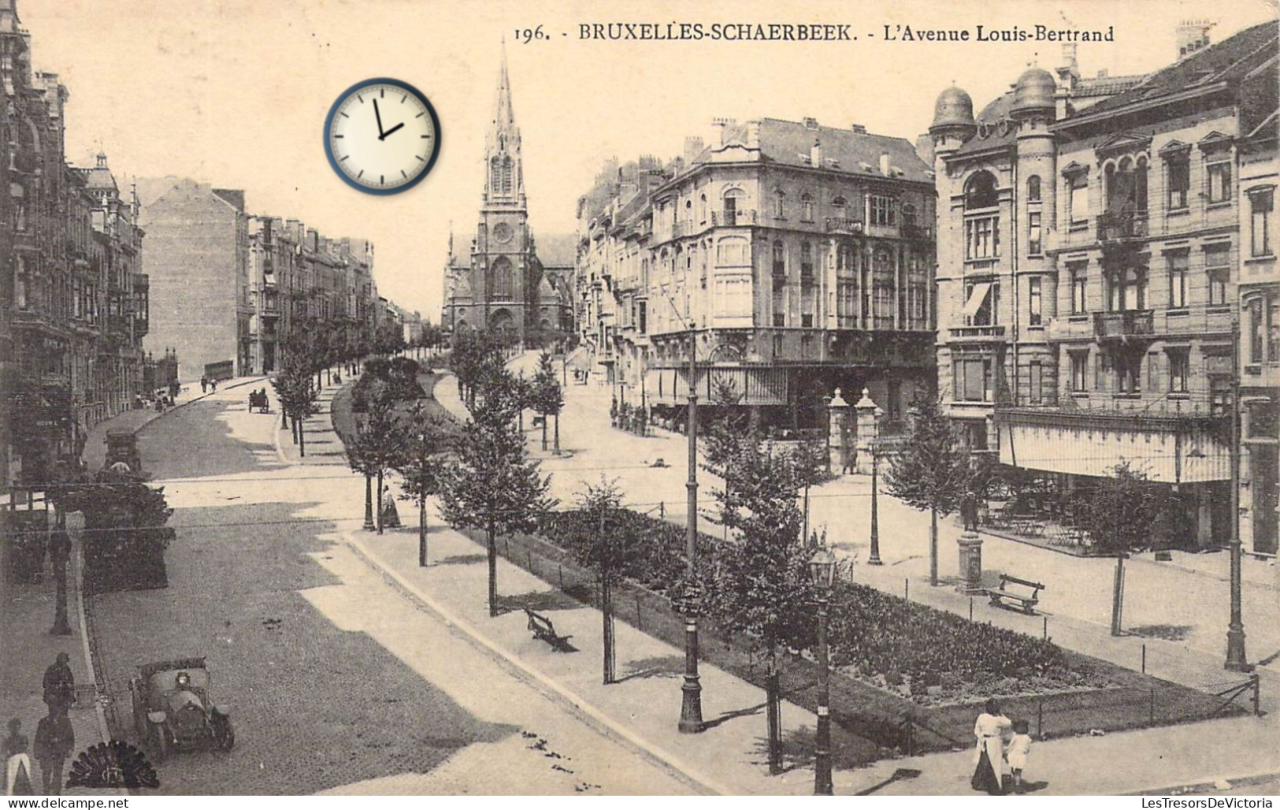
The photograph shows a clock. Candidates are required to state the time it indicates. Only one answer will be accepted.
1:58
